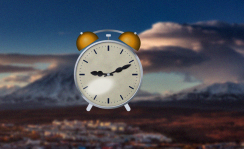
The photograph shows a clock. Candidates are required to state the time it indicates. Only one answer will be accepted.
9:11
